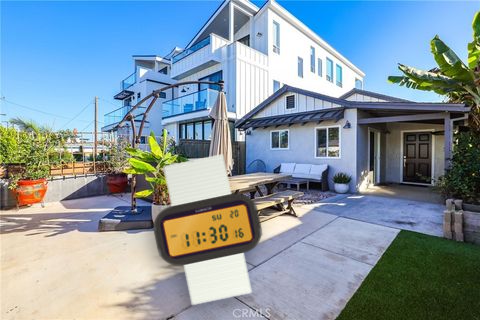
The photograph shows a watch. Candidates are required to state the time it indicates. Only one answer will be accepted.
11:30:16
